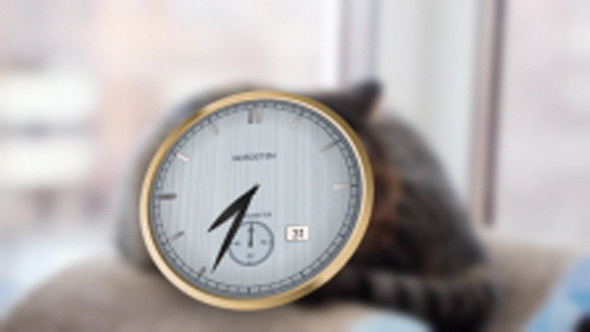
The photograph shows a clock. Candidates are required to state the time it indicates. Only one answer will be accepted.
7:34
